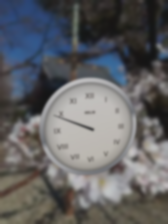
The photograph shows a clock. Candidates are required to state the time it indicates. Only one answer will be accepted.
9:49
